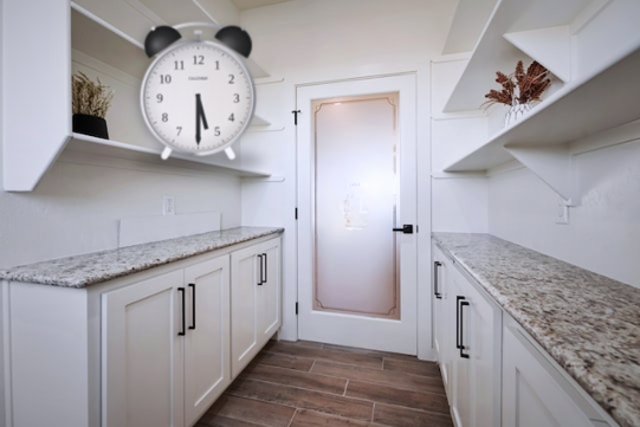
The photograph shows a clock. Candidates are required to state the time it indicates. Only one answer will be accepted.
5:30
